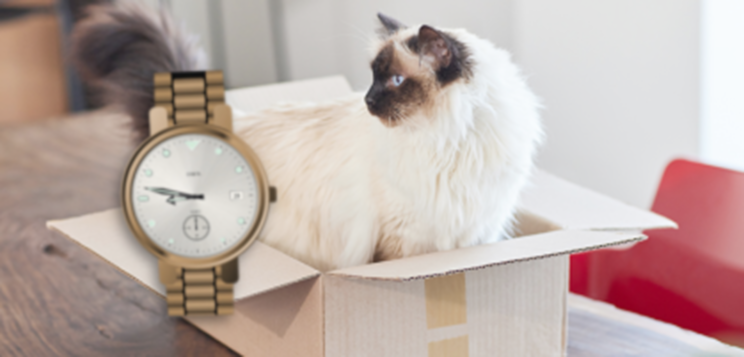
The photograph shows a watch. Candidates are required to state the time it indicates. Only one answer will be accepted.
8:47
